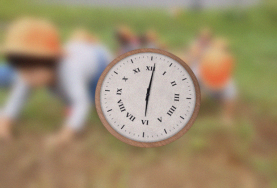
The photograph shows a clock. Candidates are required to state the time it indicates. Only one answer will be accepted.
6:01
